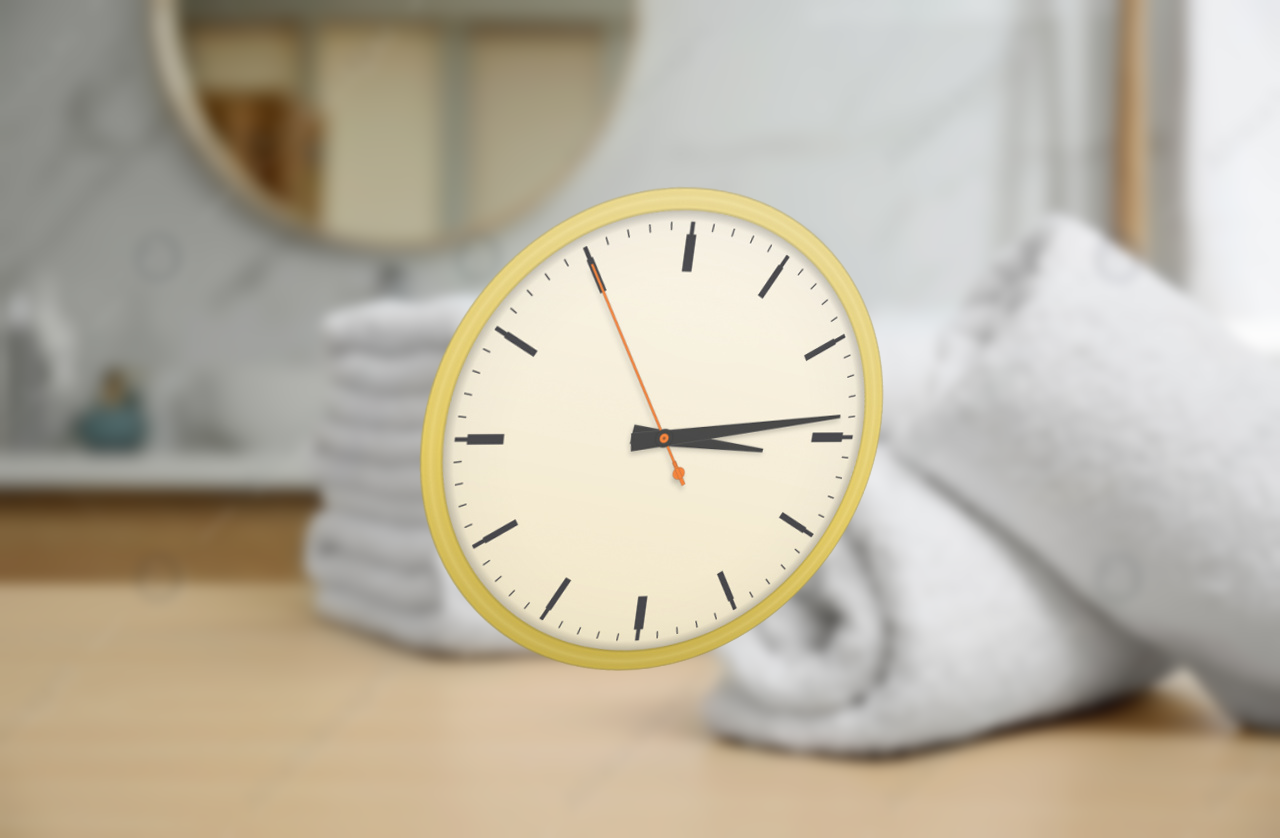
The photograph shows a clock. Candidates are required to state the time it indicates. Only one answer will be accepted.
3:13:55
